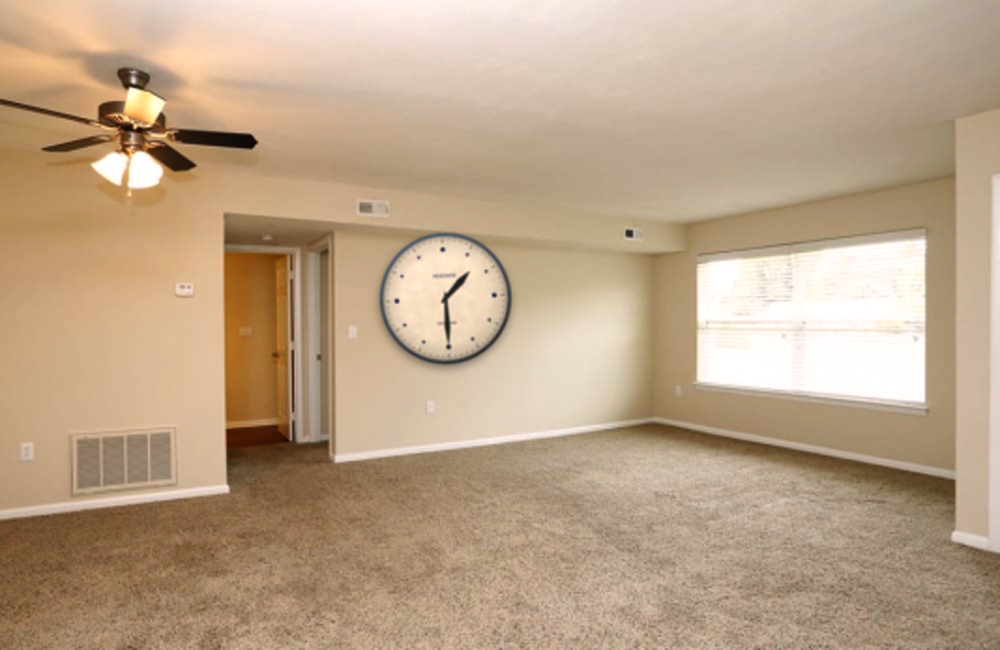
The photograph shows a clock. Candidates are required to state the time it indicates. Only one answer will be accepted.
1:30
